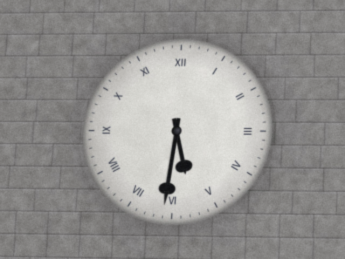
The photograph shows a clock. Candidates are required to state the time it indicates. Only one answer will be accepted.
5:31
